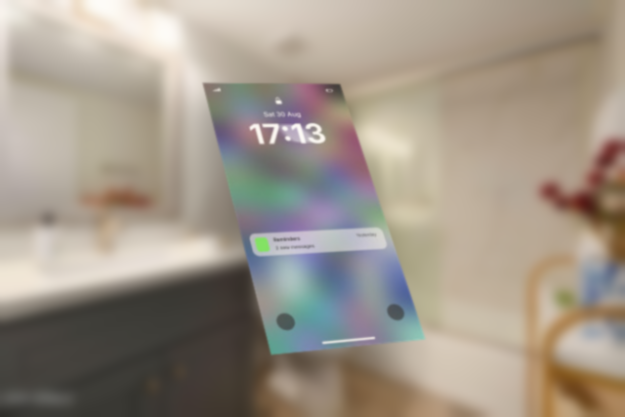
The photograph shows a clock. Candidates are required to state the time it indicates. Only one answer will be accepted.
17:13
